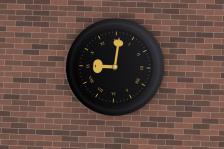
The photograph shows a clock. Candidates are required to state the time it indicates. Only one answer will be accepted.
9:01
